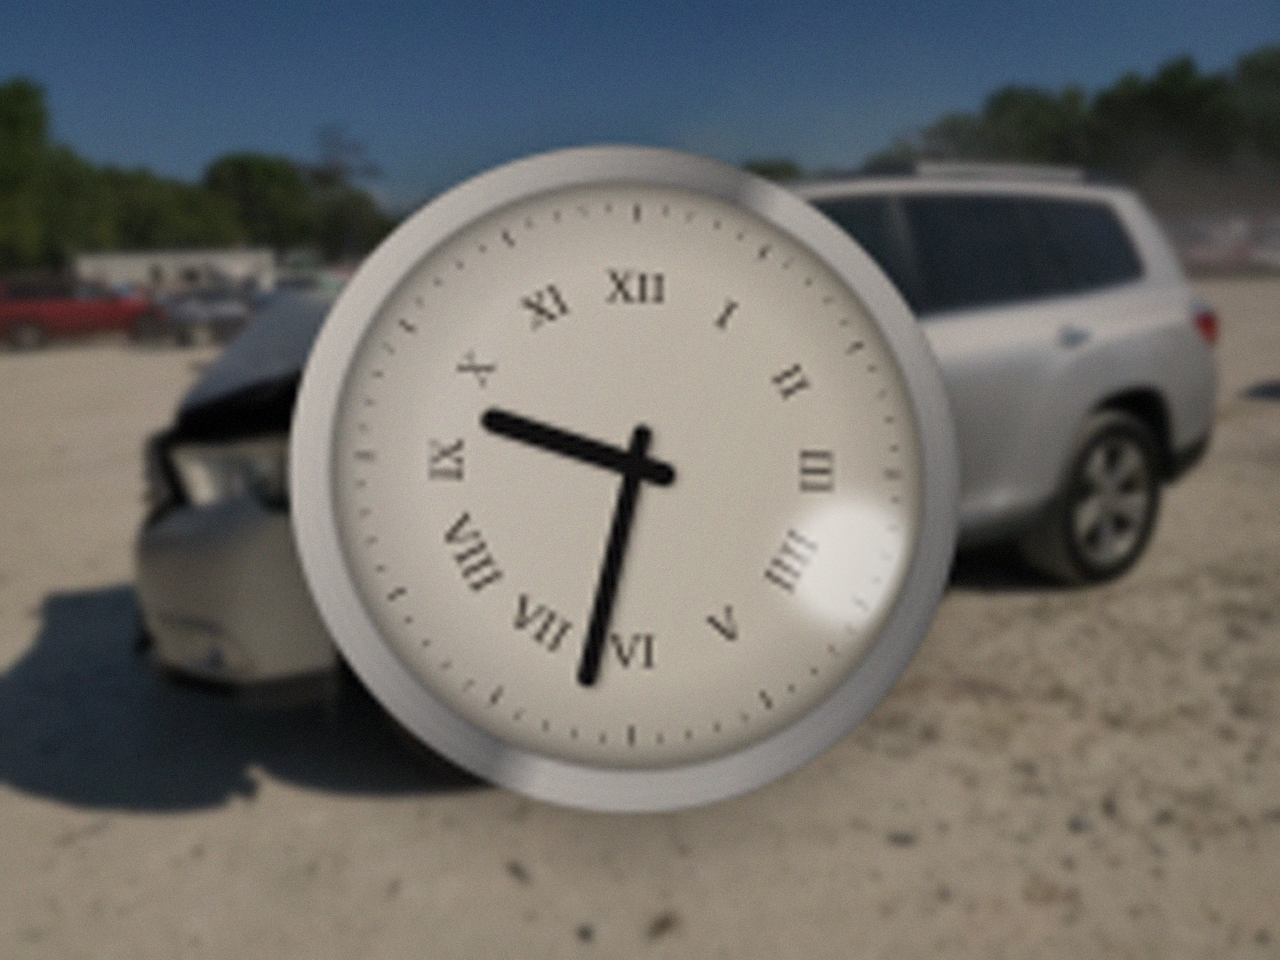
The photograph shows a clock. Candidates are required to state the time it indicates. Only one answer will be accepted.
9:32
